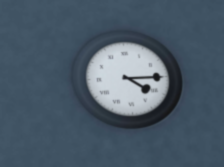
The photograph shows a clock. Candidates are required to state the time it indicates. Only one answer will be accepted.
4:15
